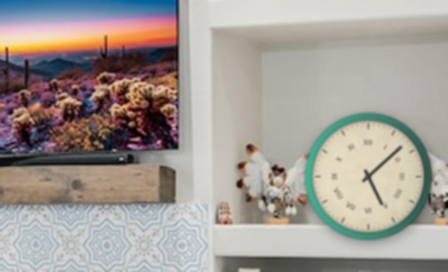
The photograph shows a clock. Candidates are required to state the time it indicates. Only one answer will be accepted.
5:08
